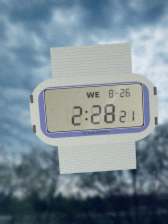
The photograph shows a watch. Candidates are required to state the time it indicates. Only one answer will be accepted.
2:28:21
